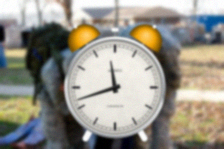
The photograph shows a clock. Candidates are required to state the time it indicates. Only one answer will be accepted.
11:42
